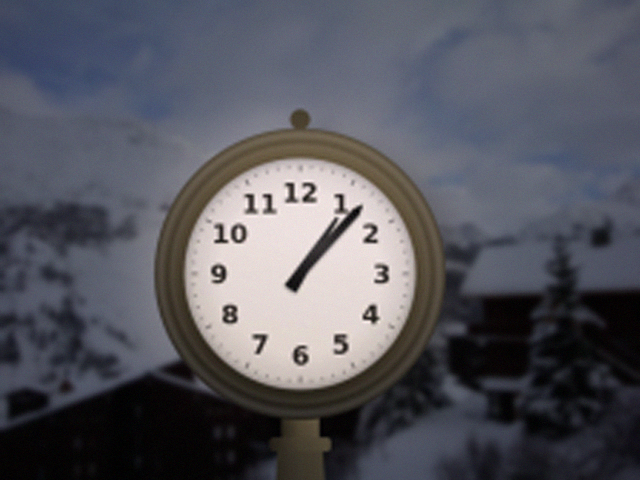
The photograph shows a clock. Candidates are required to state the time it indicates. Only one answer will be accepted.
1:07
